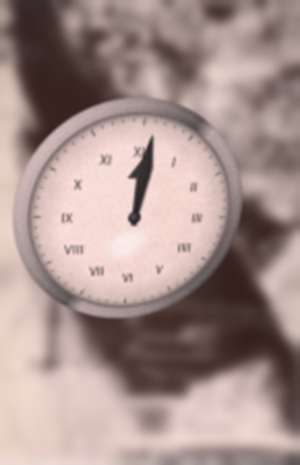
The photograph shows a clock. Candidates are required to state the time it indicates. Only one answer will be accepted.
12:01
